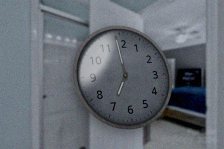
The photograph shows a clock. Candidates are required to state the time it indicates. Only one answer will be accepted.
6:59
